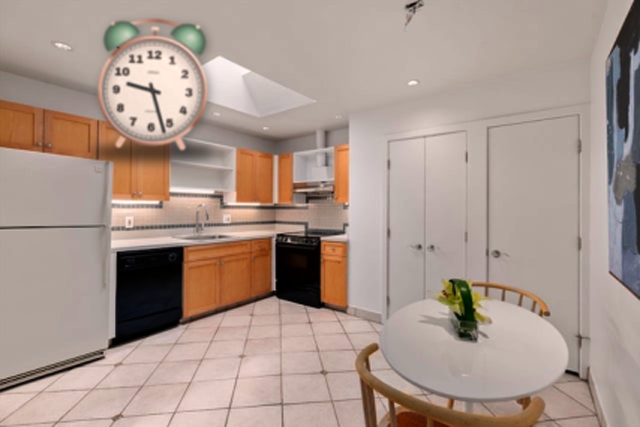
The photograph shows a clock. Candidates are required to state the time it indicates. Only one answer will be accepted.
9:27
